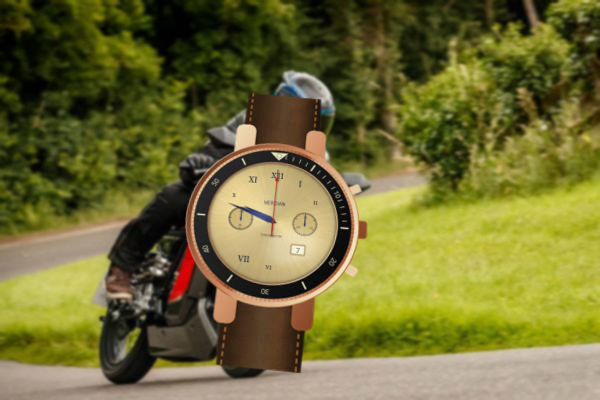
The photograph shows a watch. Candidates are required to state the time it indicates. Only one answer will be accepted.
9:48
